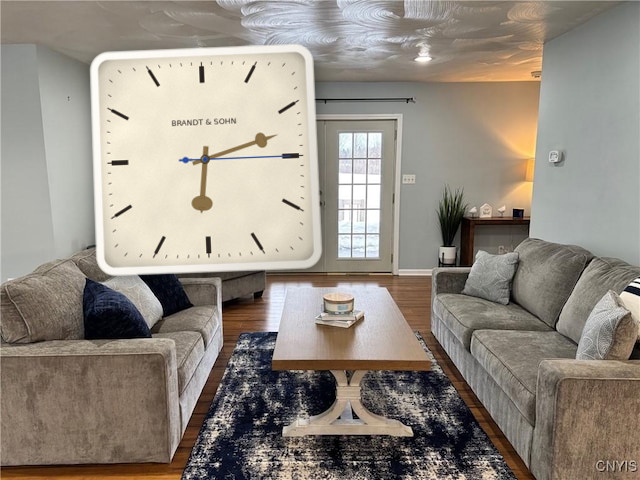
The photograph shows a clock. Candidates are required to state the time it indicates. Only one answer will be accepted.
6:12:15
